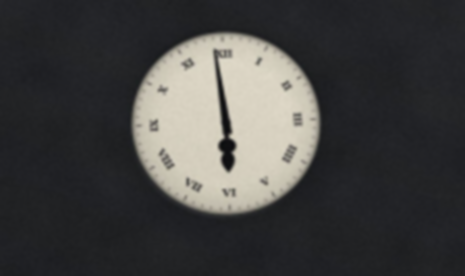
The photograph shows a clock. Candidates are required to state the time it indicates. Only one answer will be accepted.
5:59
